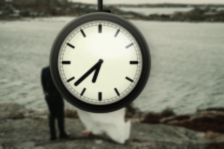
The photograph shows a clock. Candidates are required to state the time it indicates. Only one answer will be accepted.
6:38
